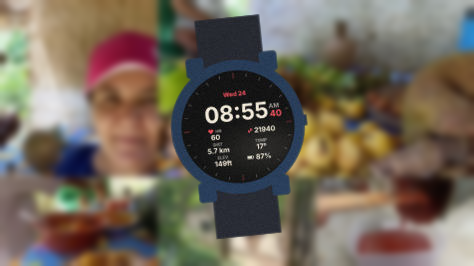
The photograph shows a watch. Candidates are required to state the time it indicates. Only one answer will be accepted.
8:55:40
